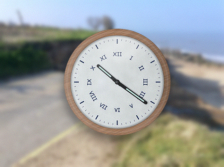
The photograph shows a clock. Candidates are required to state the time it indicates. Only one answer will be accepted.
10:21
